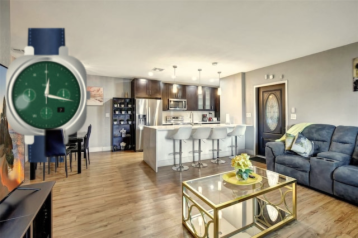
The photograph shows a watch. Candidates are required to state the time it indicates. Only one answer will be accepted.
12:17
